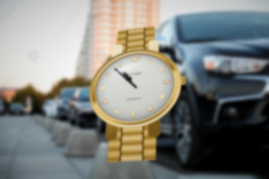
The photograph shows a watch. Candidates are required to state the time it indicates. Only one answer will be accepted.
10:53
